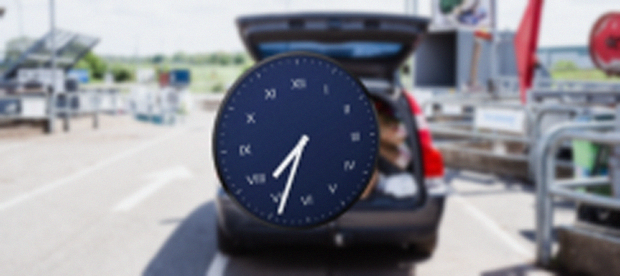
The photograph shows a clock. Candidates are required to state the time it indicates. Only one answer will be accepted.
7:34
